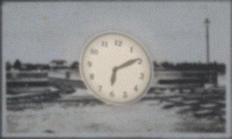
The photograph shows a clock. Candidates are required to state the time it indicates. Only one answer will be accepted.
6:09
